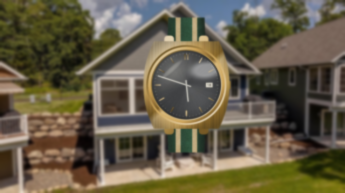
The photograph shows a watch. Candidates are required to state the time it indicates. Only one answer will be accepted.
5:48
